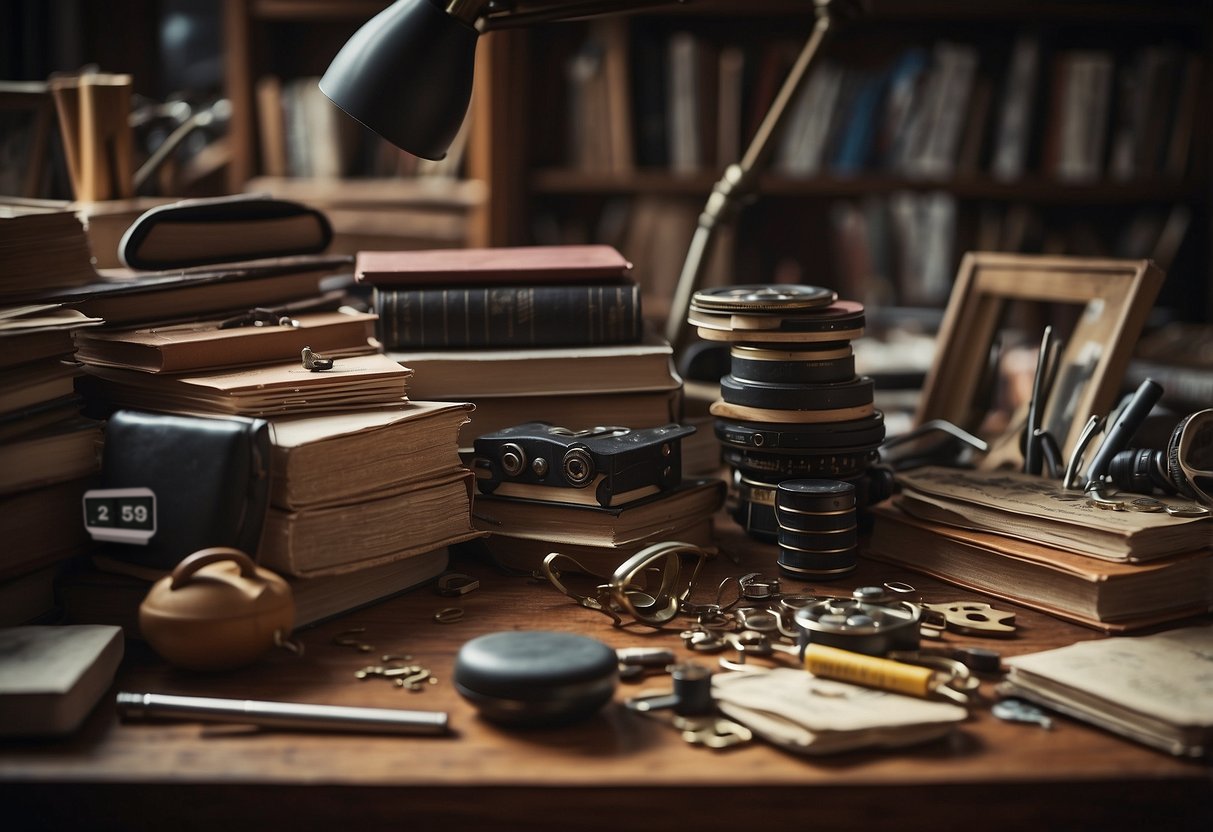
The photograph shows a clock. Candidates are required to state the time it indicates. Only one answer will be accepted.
2:59
